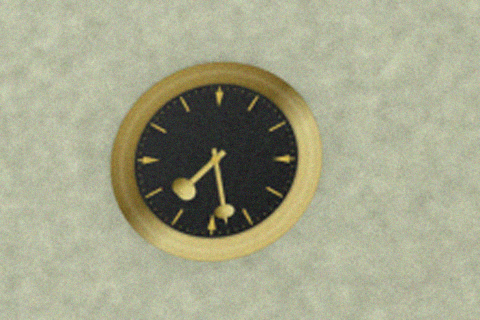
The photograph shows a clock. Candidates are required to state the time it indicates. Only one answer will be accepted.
7:28
